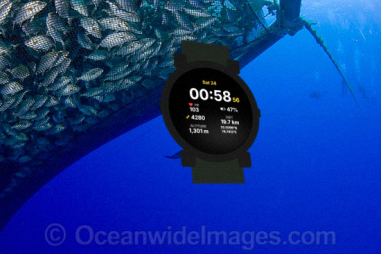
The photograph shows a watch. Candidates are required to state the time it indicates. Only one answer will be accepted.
0:58
